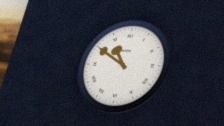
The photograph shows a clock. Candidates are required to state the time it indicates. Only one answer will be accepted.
10:50
